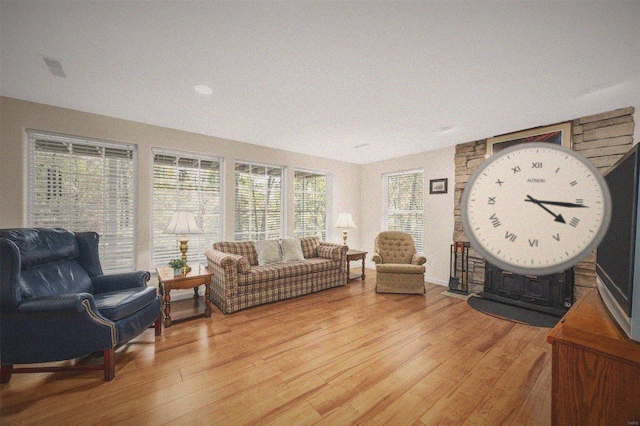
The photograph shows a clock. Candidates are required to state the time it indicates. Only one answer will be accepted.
4:16
